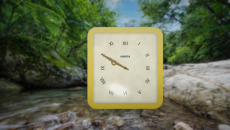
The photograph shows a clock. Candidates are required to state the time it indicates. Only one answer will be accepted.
9:50
